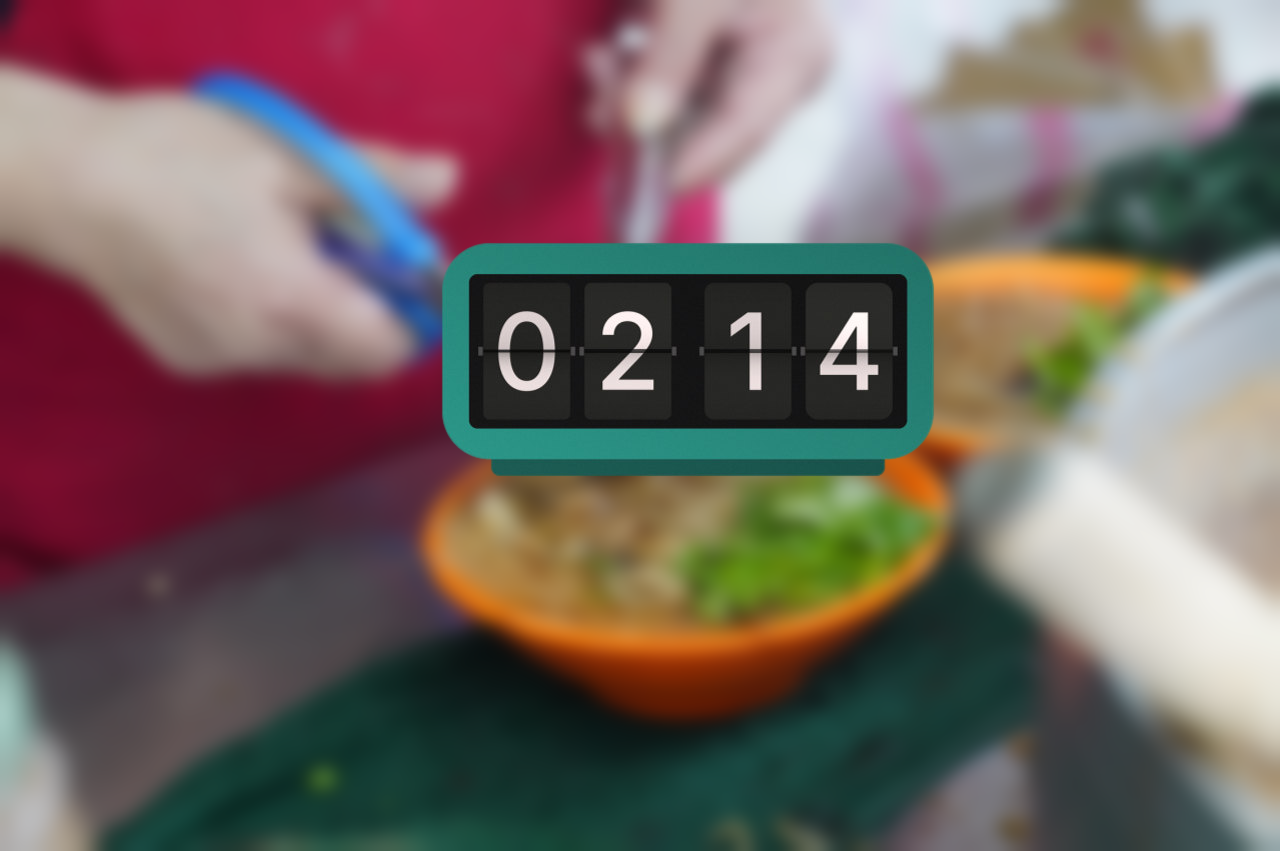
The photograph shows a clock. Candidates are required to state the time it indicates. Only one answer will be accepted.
2:14
